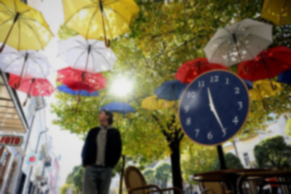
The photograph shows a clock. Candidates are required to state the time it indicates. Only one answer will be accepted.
11:25
